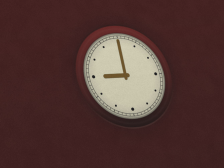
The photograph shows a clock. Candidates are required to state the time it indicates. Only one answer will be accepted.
9:00
